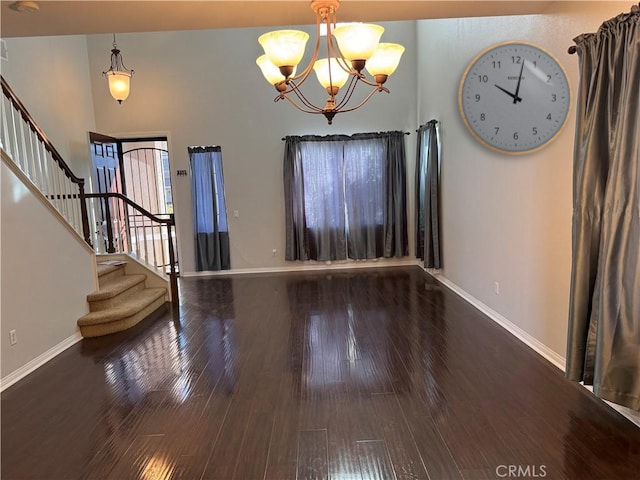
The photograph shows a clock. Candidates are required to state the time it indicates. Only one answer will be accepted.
10:02
